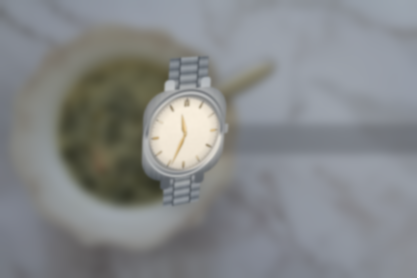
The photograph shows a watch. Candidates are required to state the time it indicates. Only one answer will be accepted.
11:34
